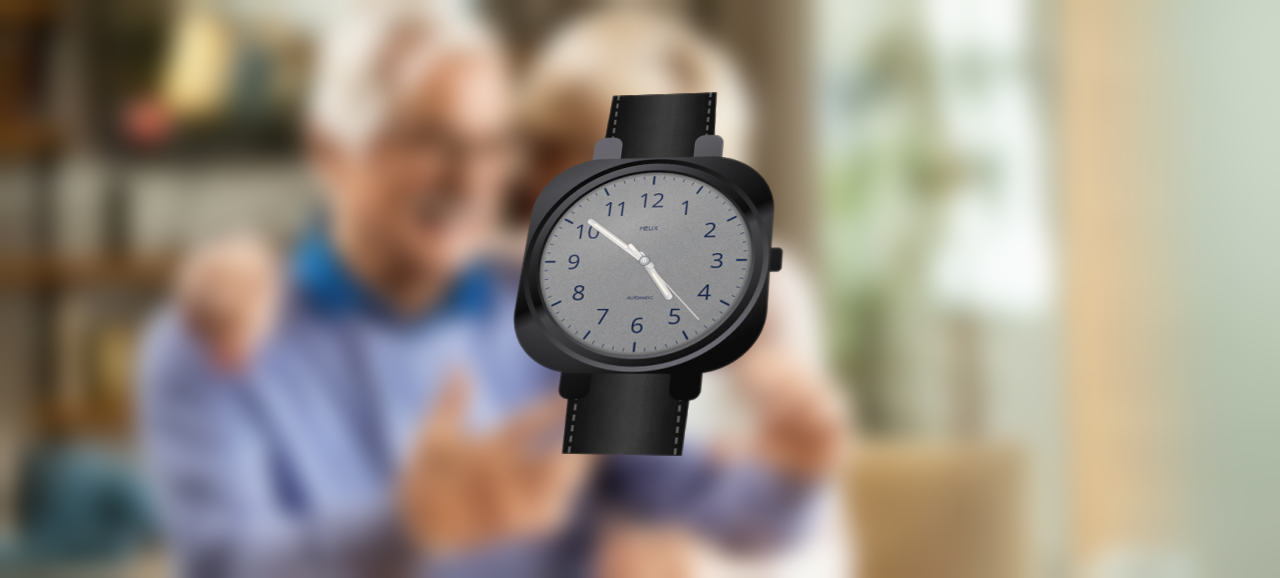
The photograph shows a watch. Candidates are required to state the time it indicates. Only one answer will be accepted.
4:51:23
